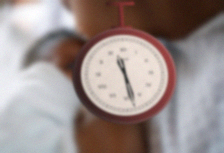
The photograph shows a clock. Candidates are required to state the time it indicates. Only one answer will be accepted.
11:28
